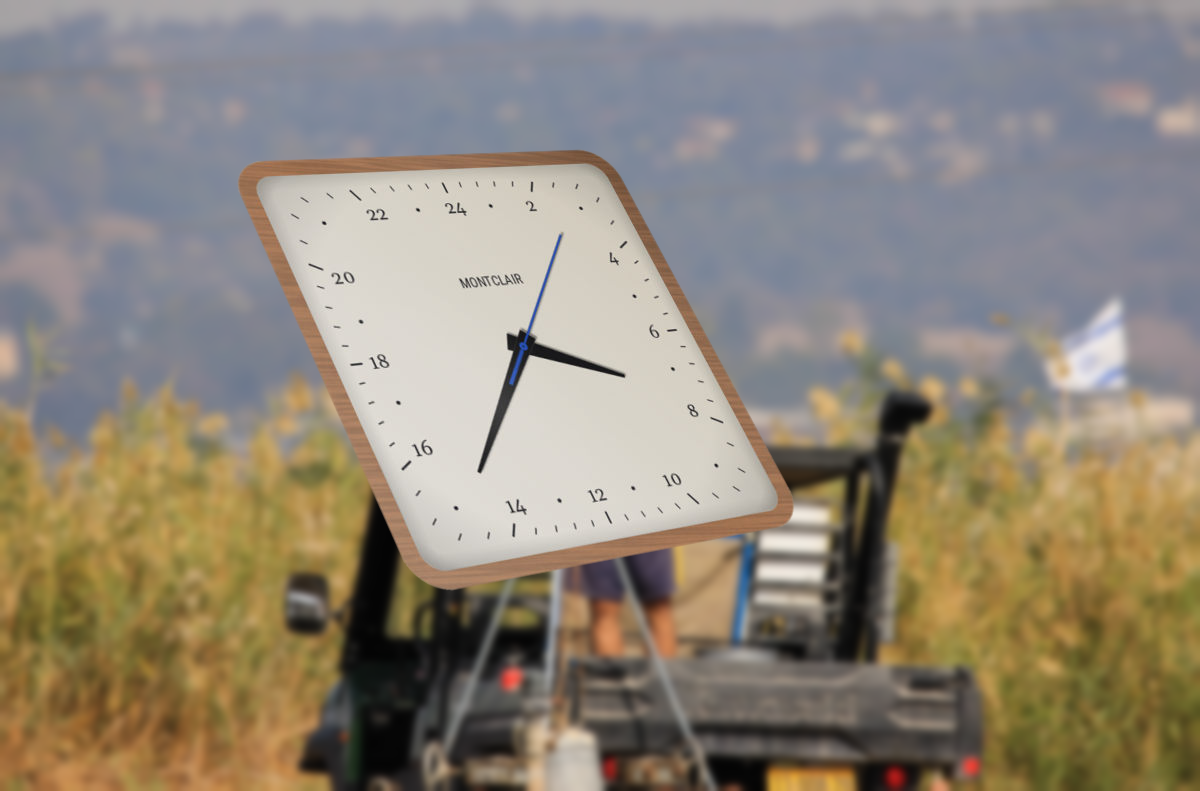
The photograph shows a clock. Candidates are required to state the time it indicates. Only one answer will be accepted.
7:37:07
